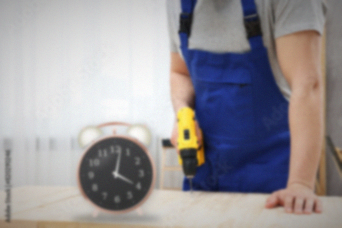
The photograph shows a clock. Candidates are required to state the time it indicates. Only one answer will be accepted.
4:02
